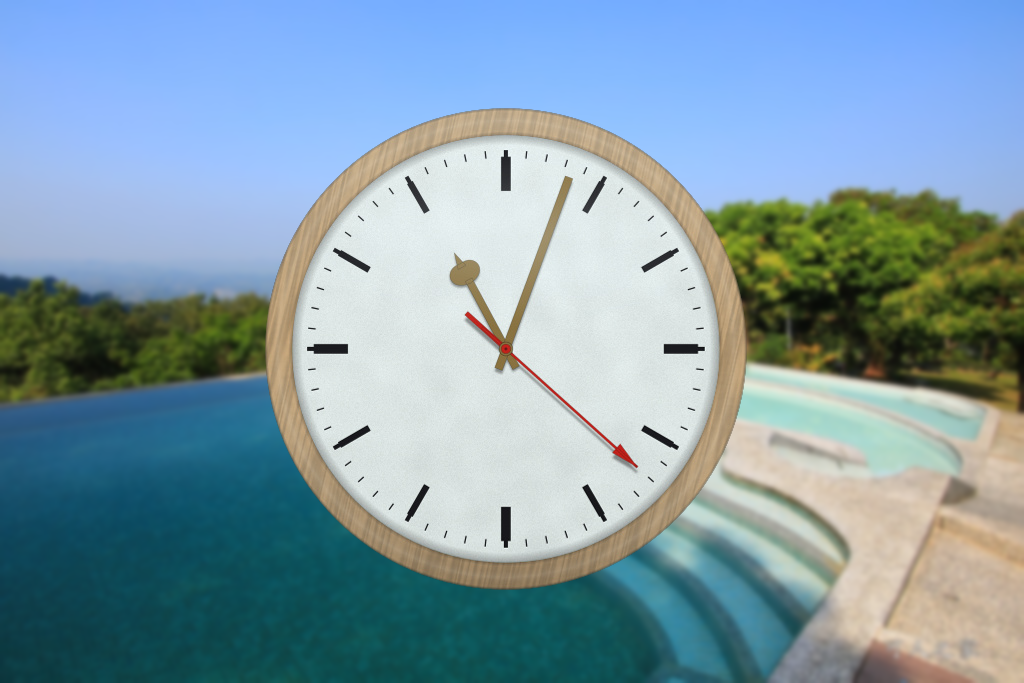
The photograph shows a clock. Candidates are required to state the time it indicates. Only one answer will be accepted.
11:03:22
